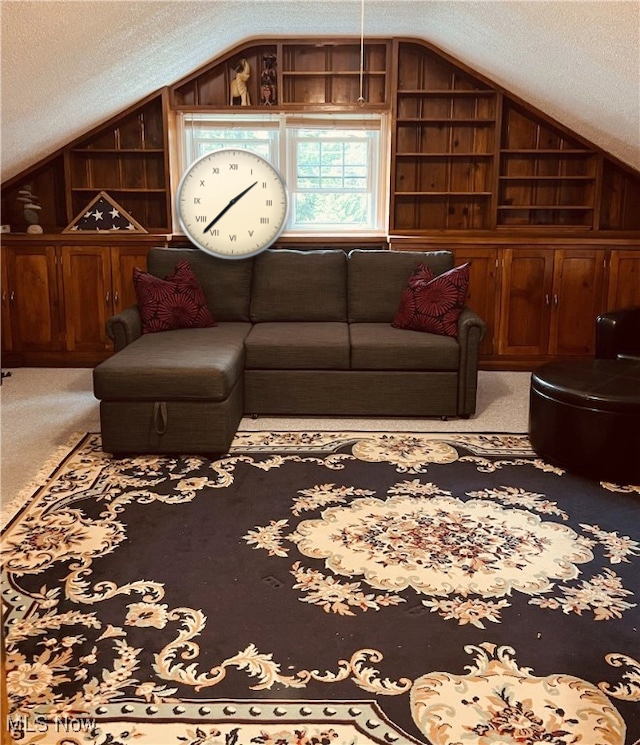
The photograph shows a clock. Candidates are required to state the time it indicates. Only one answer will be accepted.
1:37
